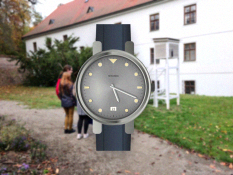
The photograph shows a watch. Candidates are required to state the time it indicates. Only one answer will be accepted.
5:19
